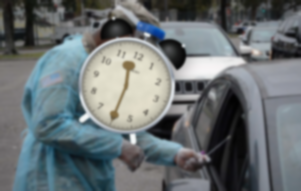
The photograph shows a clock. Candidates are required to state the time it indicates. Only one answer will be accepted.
11:30
